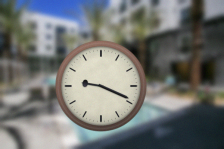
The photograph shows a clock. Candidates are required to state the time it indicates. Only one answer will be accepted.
9:19
